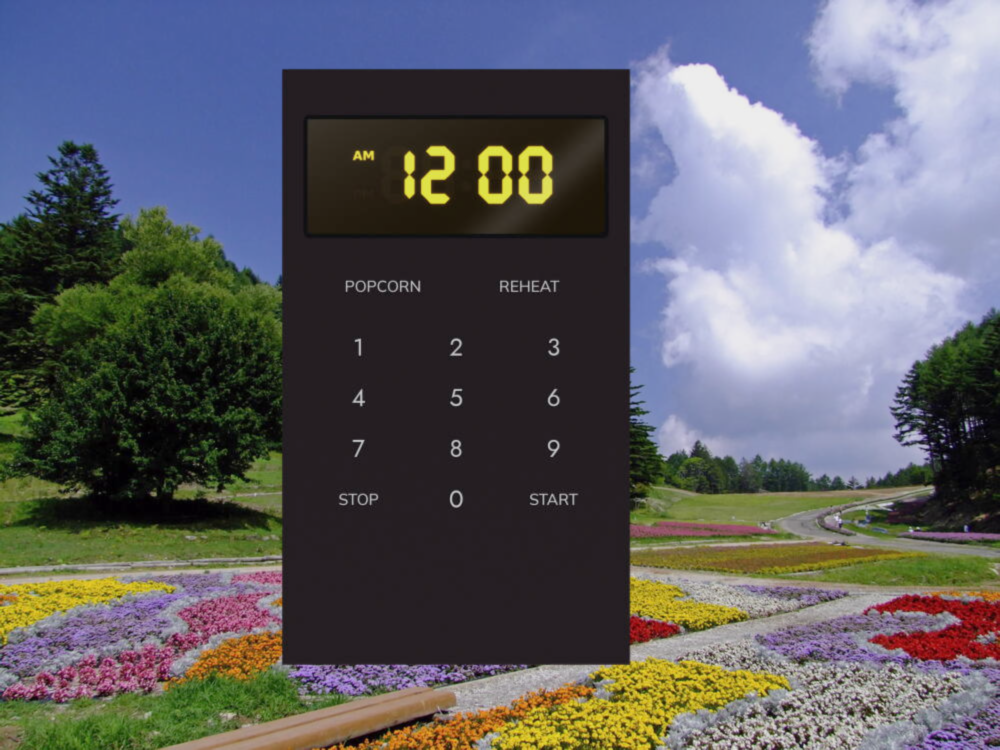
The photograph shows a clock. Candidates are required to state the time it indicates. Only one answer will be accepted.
12:00
